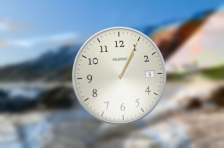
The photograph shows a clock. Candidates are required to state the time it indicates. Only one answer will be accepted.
1:05
